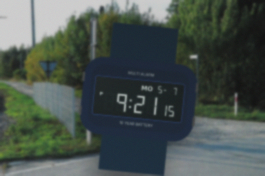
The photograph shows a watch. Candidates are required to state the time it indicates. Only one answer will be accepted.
9:21:15
